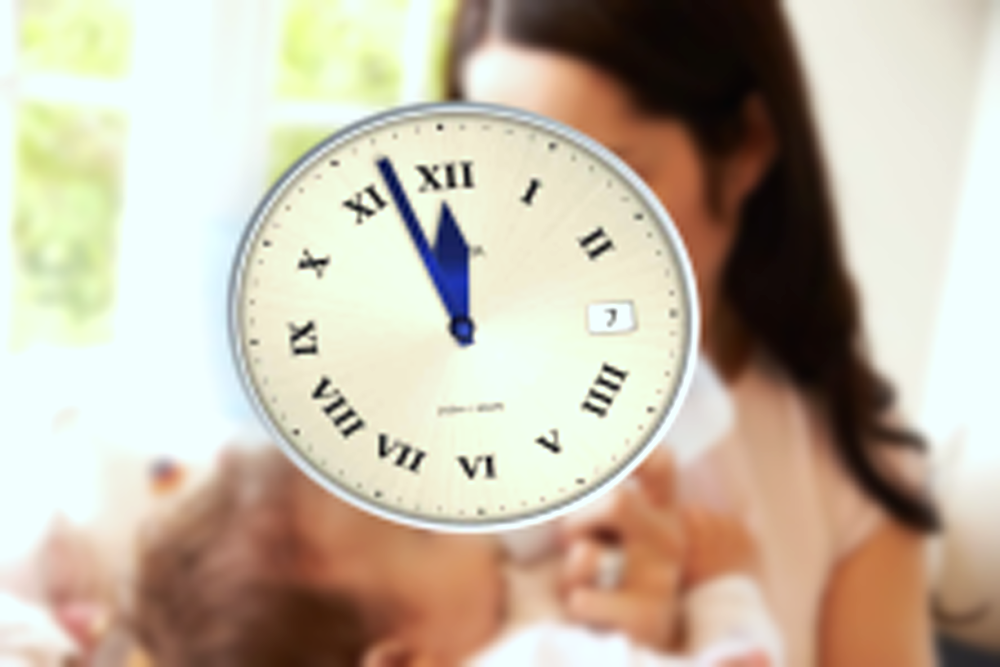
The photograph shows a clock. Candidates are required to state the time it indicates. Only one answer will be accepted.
11:57
